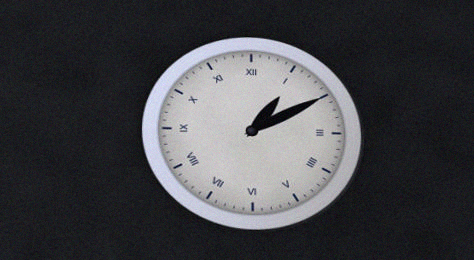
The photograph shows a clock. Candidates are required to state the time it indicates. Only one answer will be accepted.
1:10
